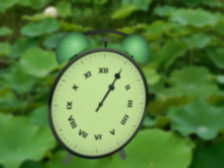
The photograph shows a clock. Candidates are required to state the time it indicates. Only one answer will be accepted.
1:05
